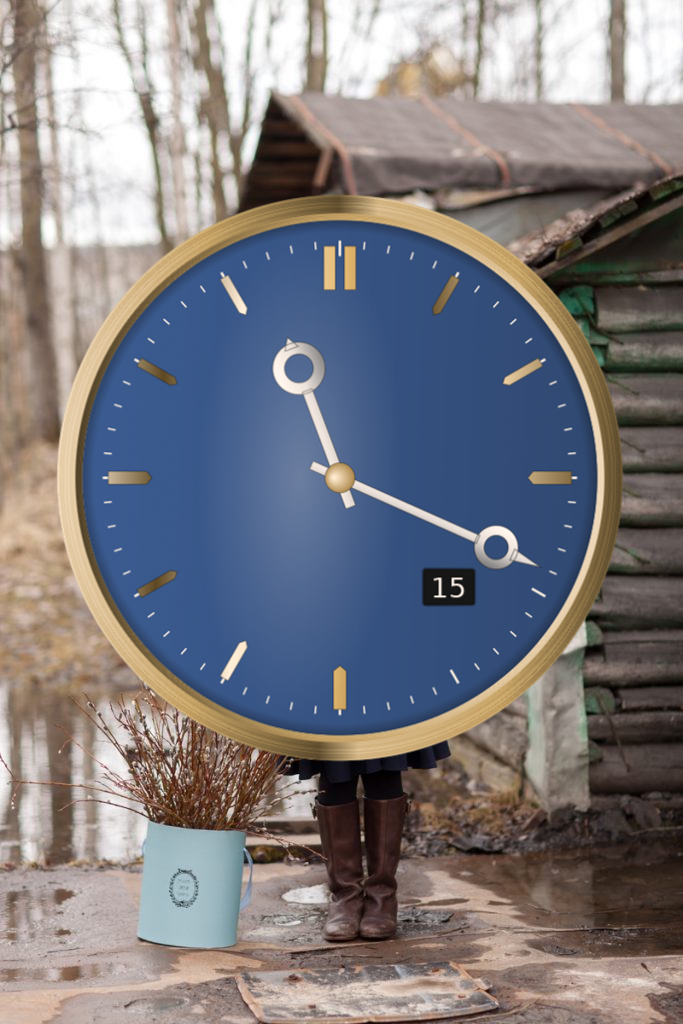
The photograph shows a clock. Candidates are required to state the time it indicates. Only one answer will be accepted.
11:19
